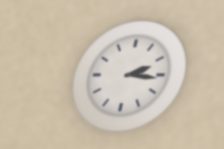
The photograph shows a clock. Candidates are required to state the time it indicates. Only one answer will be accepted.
2:16
